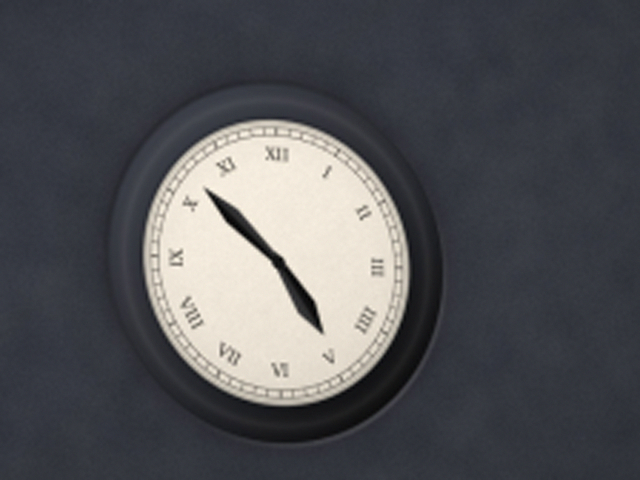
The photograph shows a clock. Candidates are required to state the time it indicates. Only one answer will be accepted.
4:52
